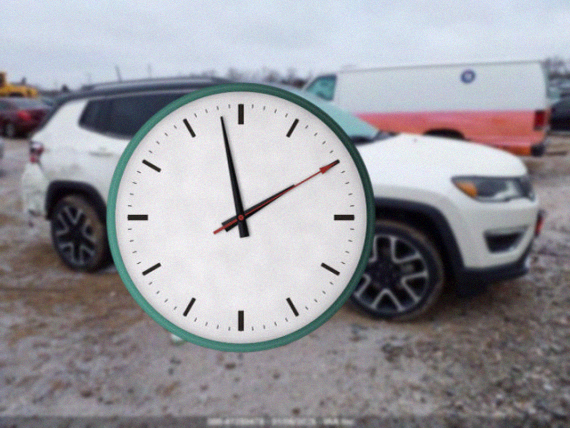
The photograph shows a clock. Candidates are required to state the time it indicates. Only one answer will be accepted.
1:58:10
